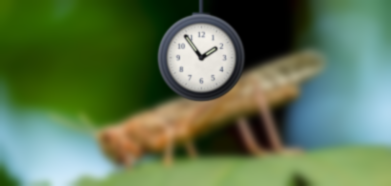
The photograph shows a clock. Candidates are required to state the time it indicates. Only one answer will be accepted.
1:54
